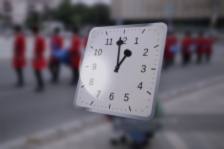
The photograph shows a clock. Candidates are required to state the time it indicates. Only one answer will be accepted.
12:59
